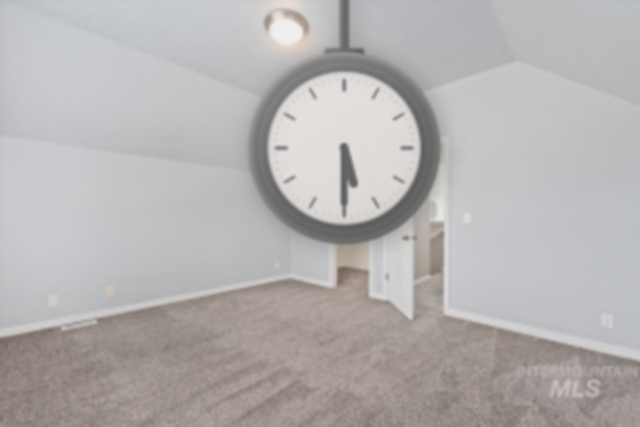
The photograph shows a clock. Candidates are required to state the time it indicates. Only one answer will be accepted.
5:30
